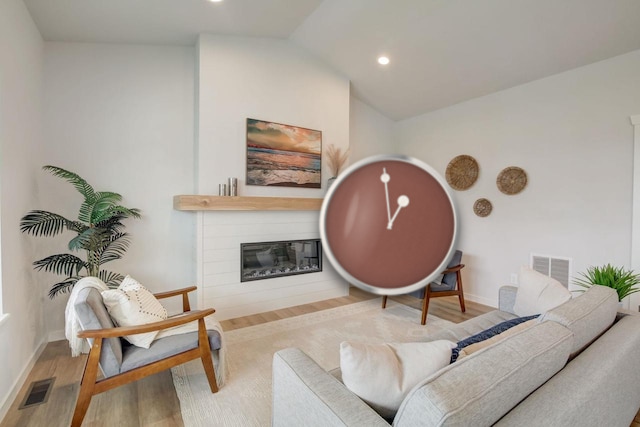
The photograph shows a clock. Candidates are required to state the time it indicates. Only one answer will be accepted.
12:59
